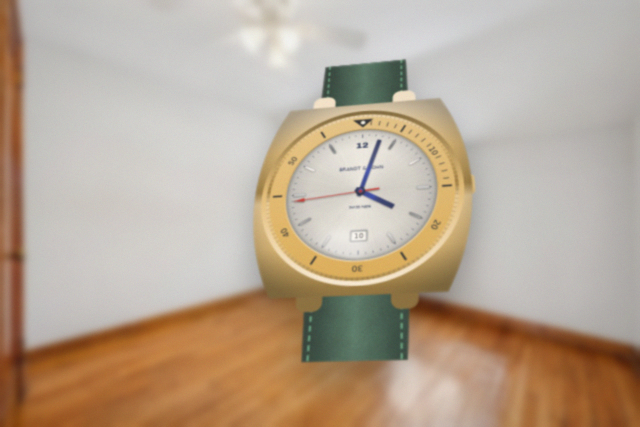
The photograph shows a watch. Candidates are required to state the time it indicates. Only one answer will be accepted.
4:02:44
